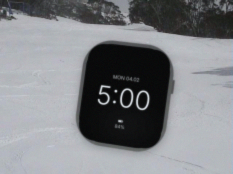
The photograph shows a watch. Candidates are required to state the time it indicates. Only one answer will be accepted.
5:00
